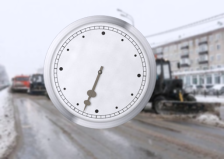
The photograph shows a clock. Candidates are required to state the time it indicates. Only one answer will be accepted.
6:33
